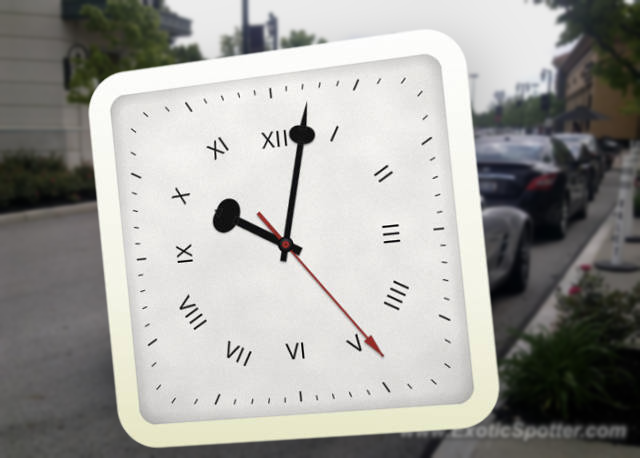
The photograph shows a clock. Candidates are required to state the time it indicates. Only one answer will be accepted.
10:02:24
